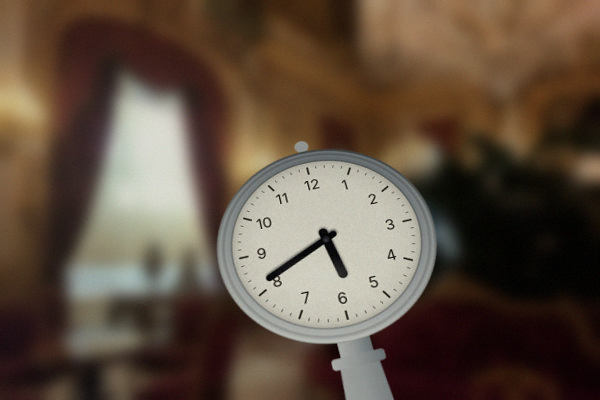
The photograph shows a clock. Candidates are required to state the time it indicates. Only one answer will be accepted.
5:41
